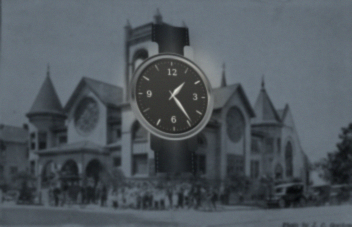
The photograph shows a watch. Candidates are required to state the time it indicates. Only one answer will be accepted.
1:24
